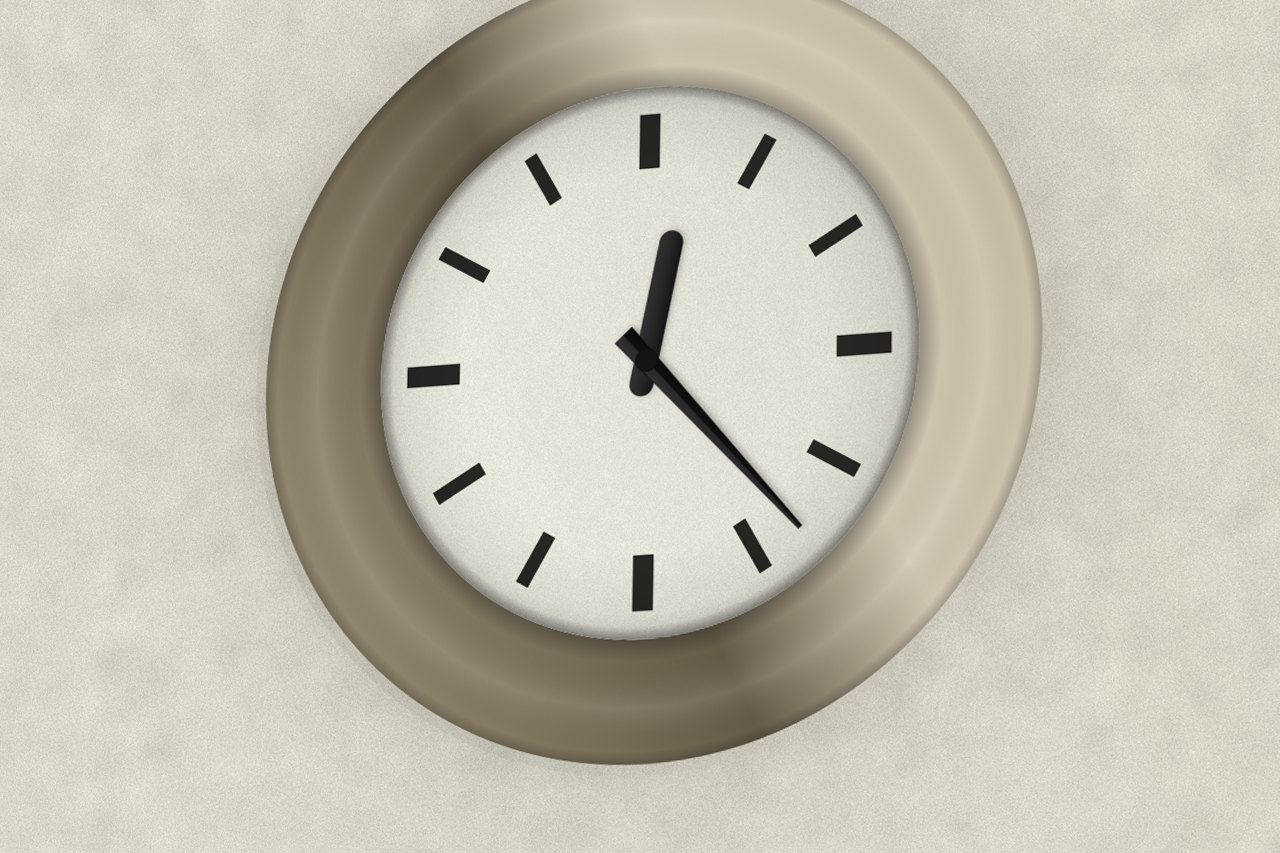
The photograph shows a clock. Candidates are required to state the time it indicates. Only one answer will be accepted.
12:23
